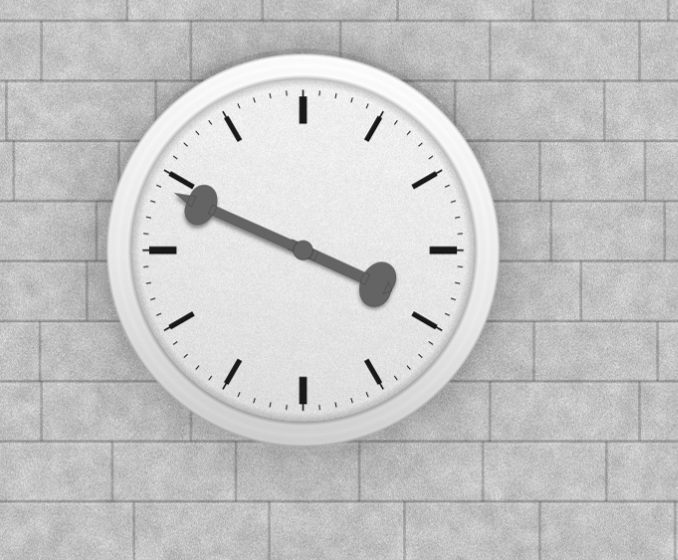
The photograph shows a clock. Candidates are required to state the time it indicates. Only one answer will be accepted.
3:49
